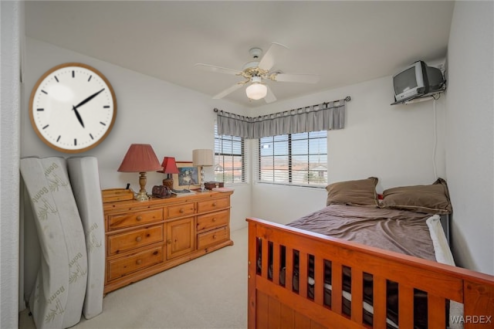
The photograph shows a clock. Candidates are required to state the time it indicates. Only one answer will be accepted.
5:10
